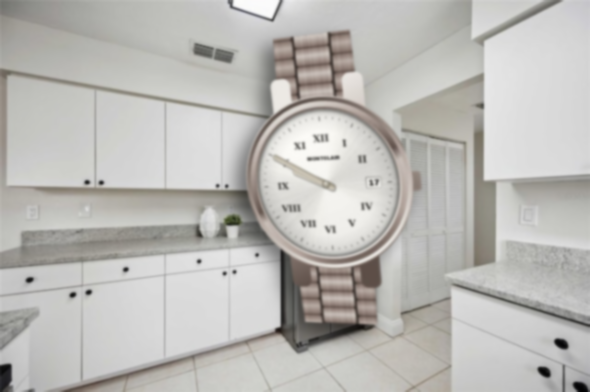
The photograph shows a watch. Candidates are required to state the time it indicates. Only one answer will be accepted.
9:50
